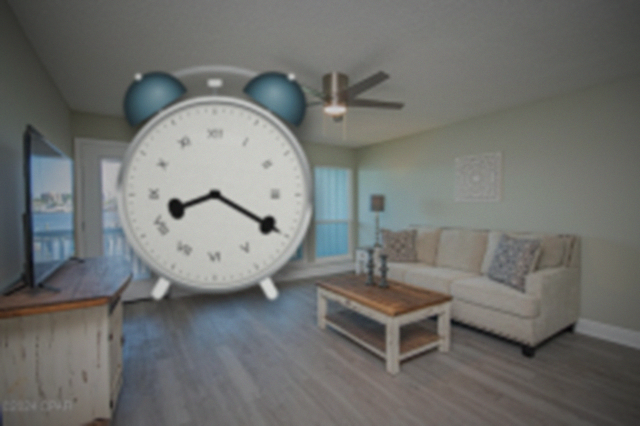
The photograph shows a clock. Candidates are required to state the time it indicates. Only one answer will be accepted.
8:20
